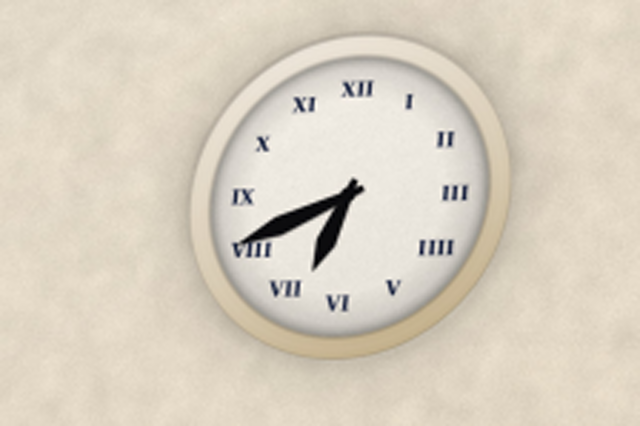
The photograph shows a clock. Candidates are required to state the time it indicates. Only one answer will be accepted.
6:41
